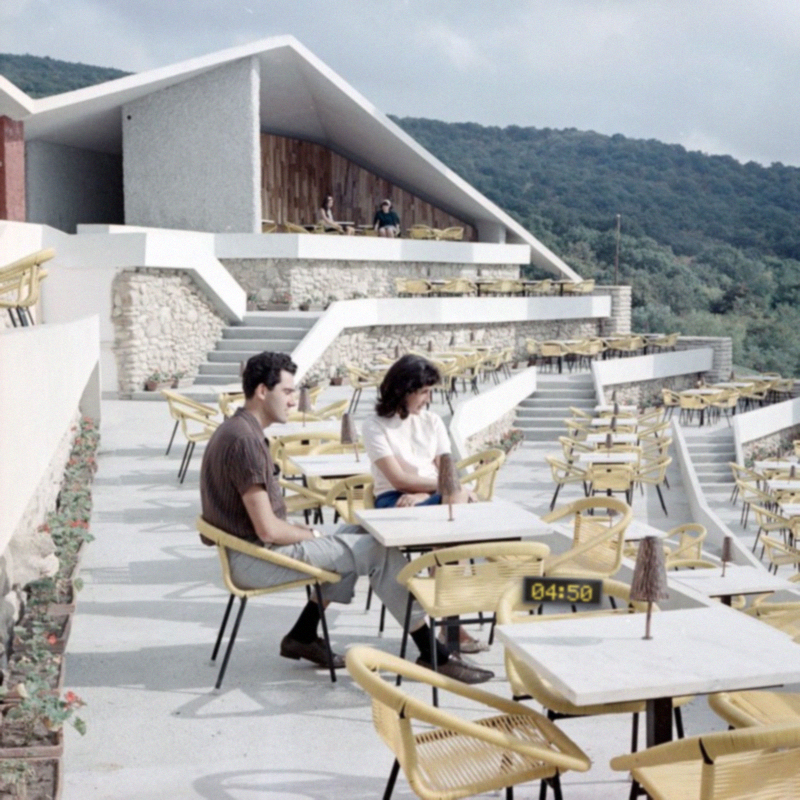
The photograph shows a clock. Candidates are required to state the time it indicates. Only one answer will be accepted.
4:50
